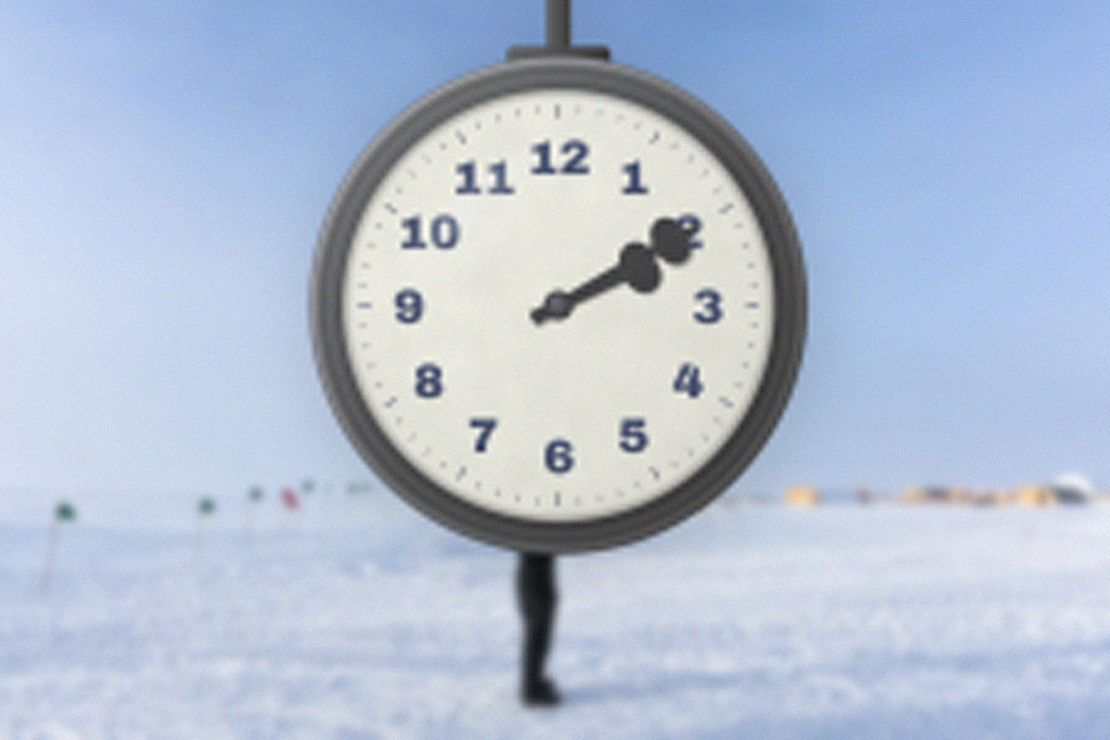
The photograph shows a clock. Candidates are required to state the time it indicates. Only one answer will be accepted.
2:10
